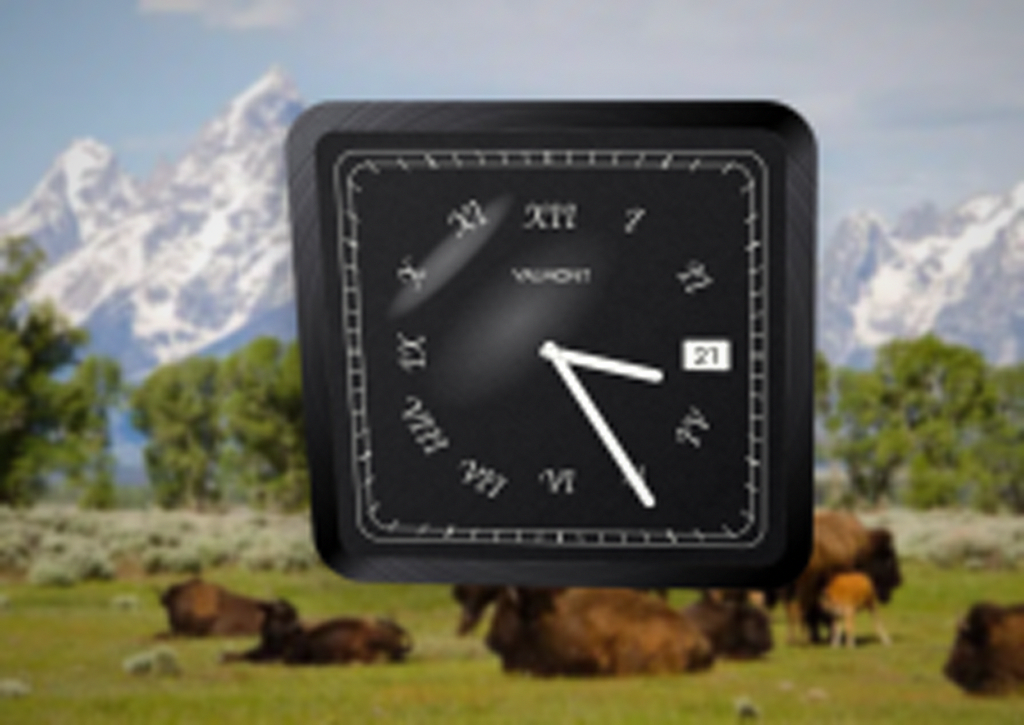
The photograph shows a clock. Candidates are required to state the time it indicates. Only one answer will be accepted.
3:25
